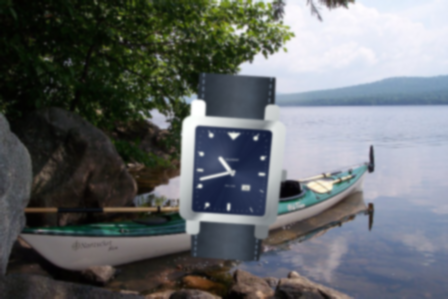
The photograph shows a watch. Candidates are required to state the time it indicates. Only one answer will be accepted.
10:42
